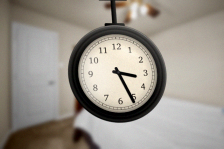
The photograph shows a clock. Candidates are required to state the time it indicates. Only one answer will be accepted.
3:26
